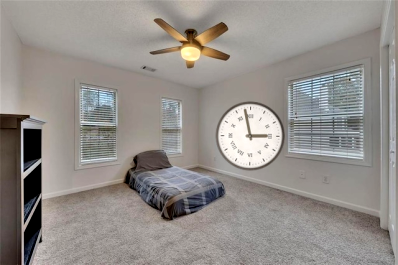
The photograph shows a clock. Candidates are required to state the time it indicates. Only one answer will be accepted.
2:58
